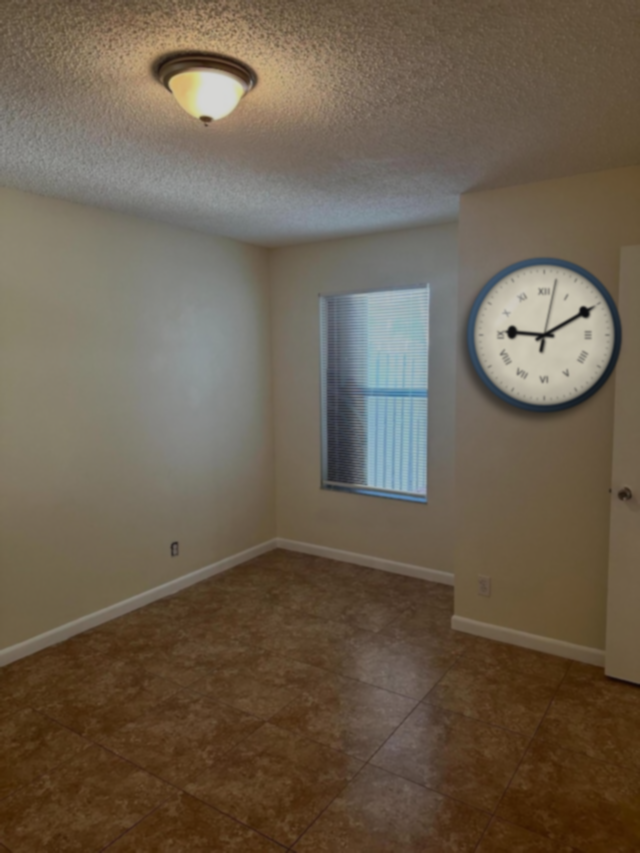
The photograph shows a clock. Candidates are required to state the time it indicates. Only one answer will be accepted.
9:10:02
